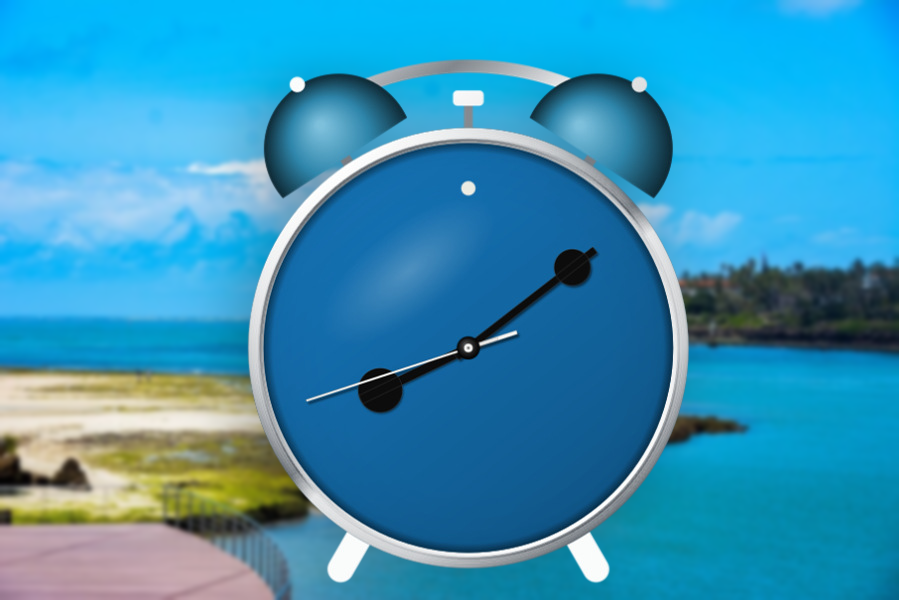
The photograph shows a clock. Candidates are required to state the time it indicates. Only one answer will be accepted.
8:08:42
